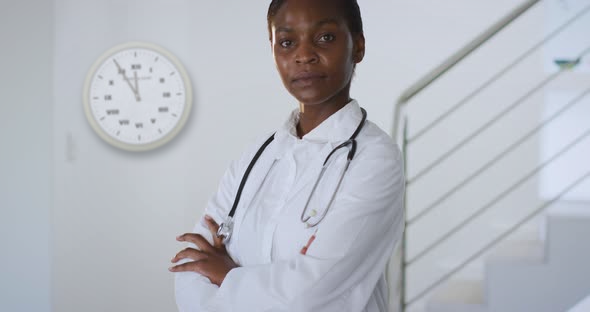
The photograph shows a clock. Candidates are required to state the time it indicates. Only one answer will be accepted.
11:55
